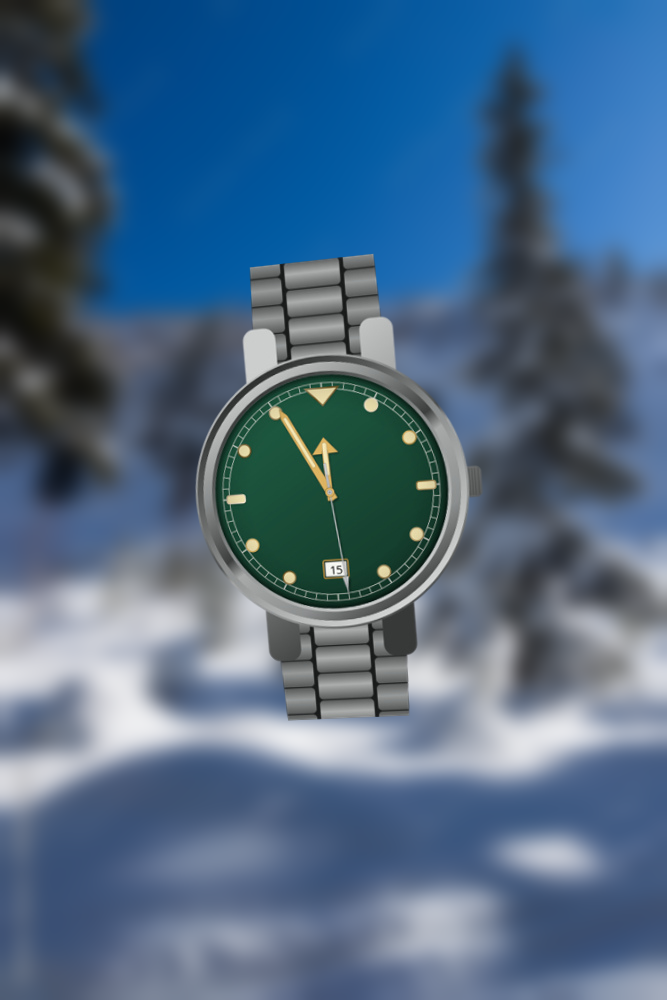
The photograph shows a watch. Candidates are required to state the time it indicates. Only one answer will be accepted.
11:55:29
